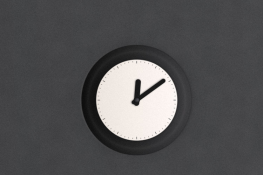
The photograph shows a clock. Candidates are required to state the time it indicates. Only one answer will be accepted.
12:09
